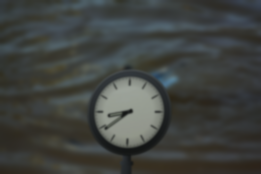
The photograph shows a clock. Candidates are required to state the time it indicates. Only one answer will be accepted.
8:39
